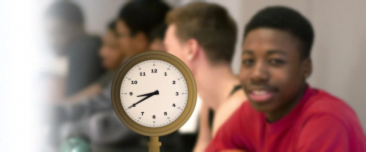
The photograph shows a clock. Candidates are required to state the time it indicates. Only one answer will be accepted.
8:40
